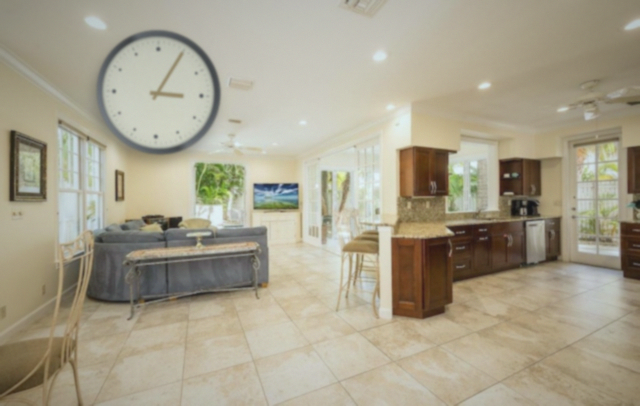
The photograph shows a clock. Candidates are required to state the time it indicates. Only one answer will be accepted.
3:05
